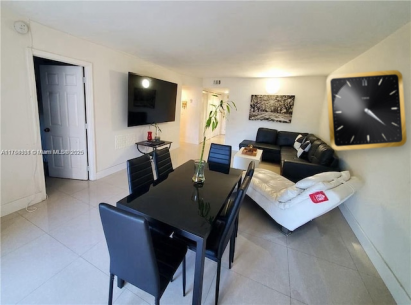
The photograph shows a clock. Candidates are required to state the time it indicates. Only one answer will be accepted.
4:22
